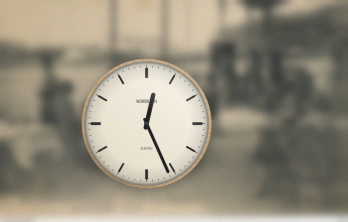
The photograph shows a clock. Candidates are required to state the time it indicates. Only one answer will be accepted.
12:26
